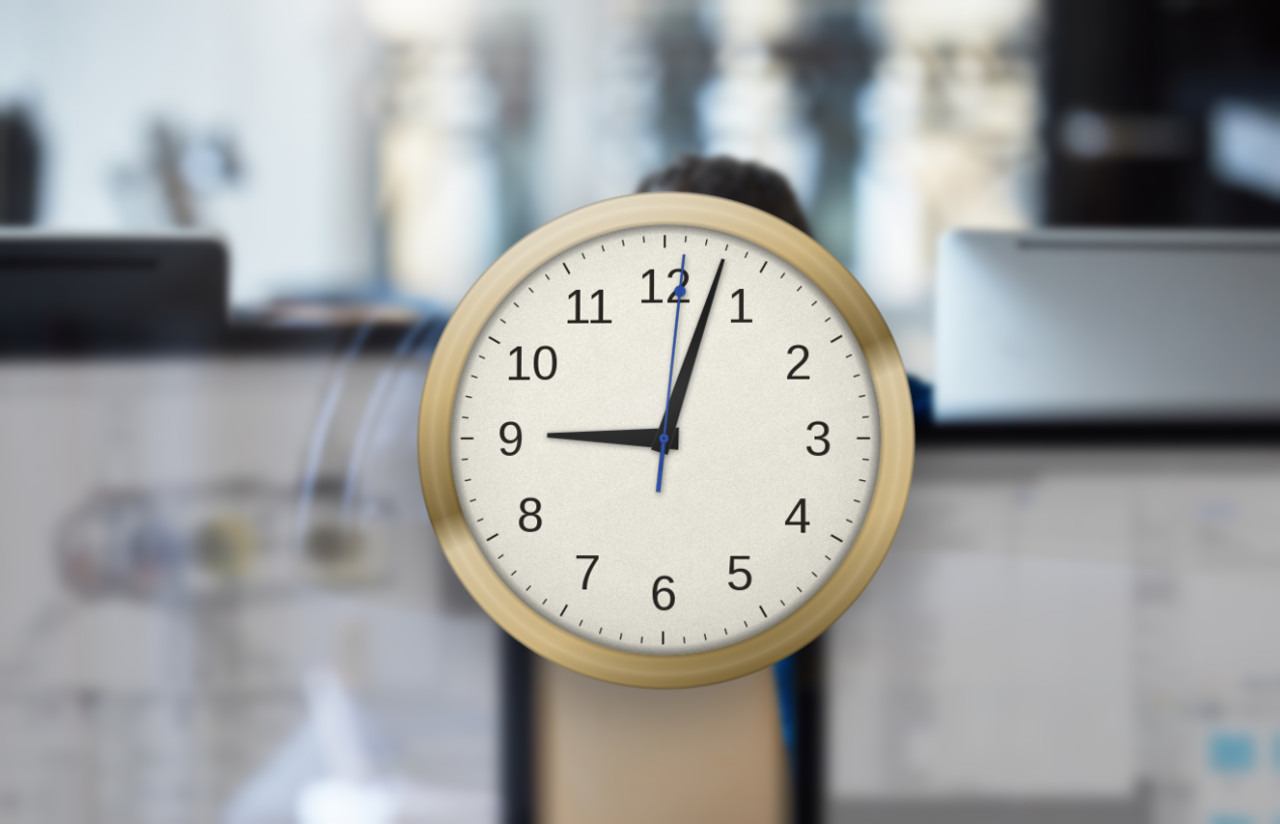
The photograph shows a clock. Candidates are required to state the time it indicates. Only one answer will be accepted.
9:03:01
